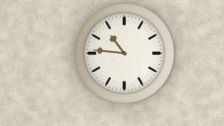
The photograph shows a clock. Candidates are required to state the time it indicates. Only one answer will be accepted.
10:46
